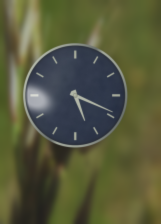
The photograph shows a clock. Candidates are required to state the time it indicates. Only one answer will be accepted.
5:19
